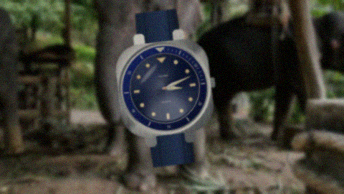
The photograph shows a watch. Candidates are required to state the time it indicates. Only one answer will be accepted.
3:12
